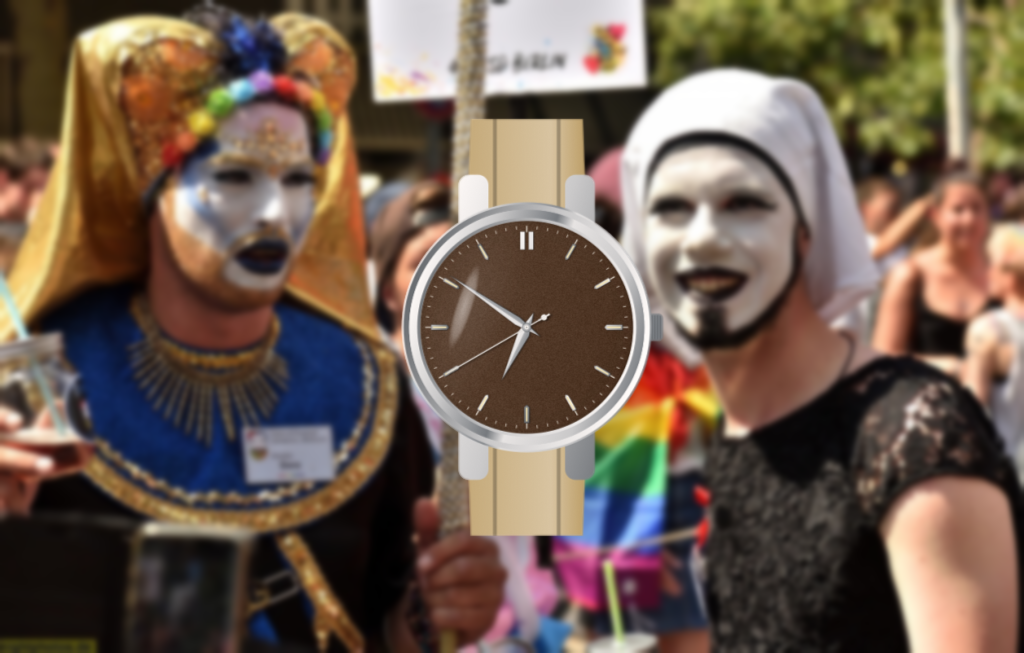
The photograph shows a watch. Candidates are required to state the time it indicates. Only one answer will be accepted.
6:50:40
